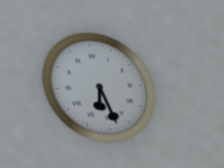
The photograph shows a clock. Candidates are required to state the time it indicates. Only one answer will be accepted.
6:28
